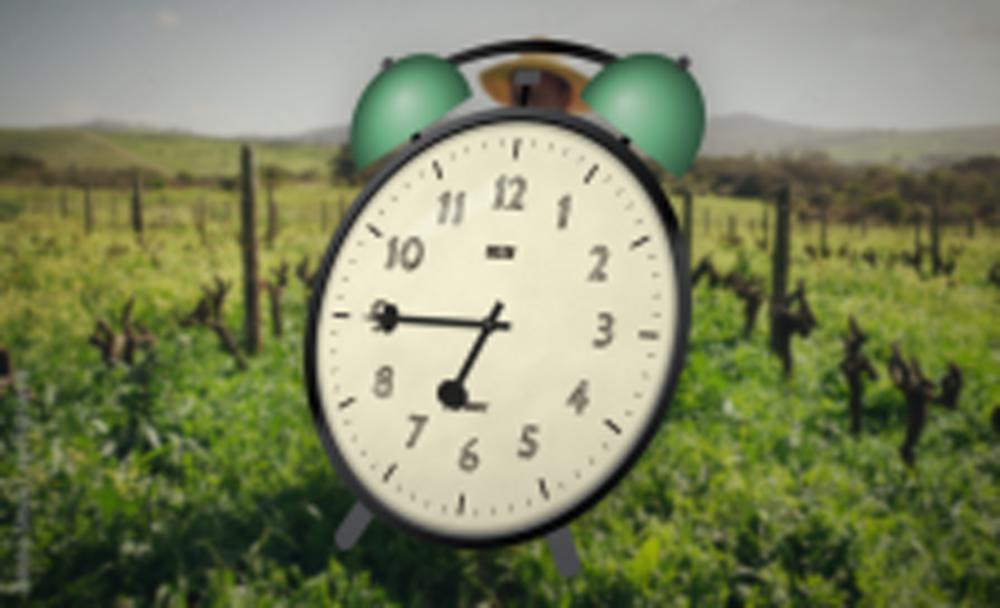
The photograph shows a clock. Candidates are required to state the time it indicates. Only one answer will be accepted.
6:45
